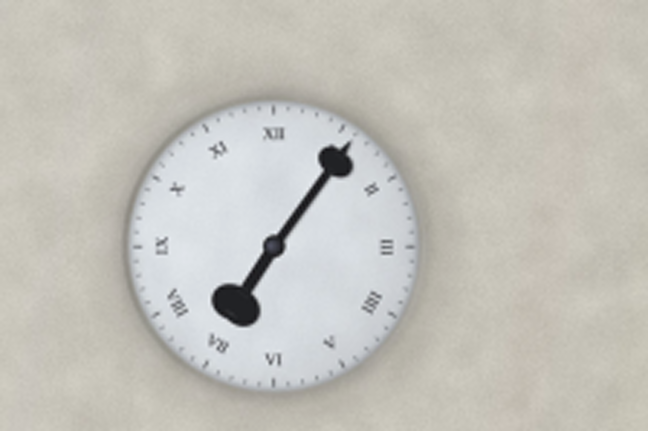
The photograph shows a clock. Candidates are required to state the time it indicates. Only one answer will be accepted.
7:06
